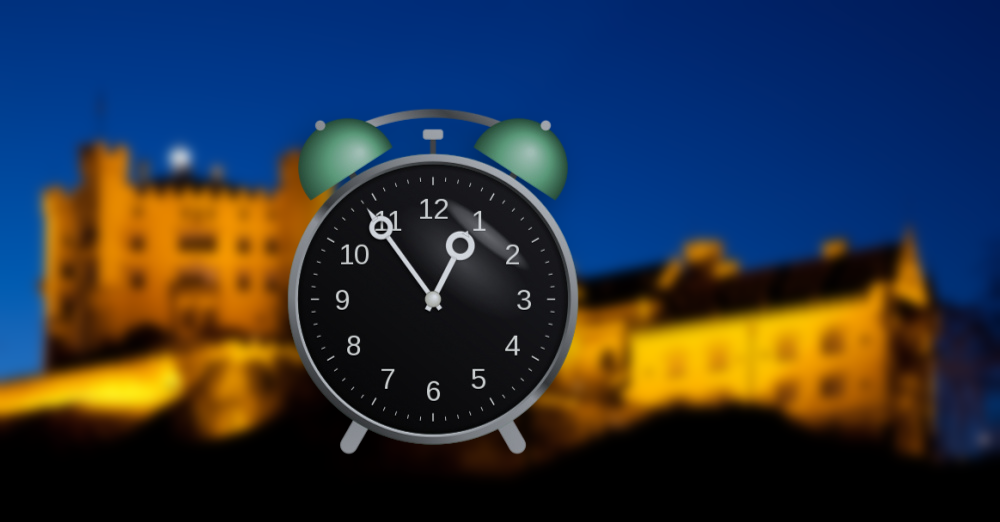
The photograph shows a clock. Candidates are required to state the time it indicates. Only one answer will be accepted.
12:54
